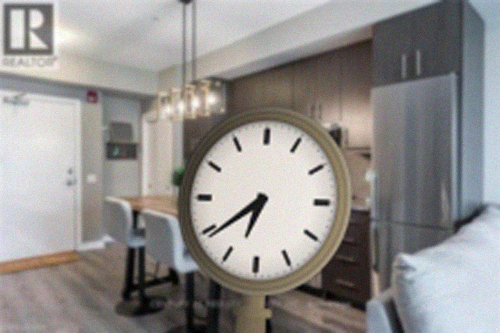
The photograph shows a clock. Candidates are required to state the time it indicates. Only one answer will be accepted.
6:39
